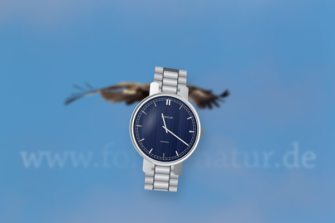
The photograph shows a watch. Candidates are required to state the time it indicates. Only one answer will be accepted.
11:20
